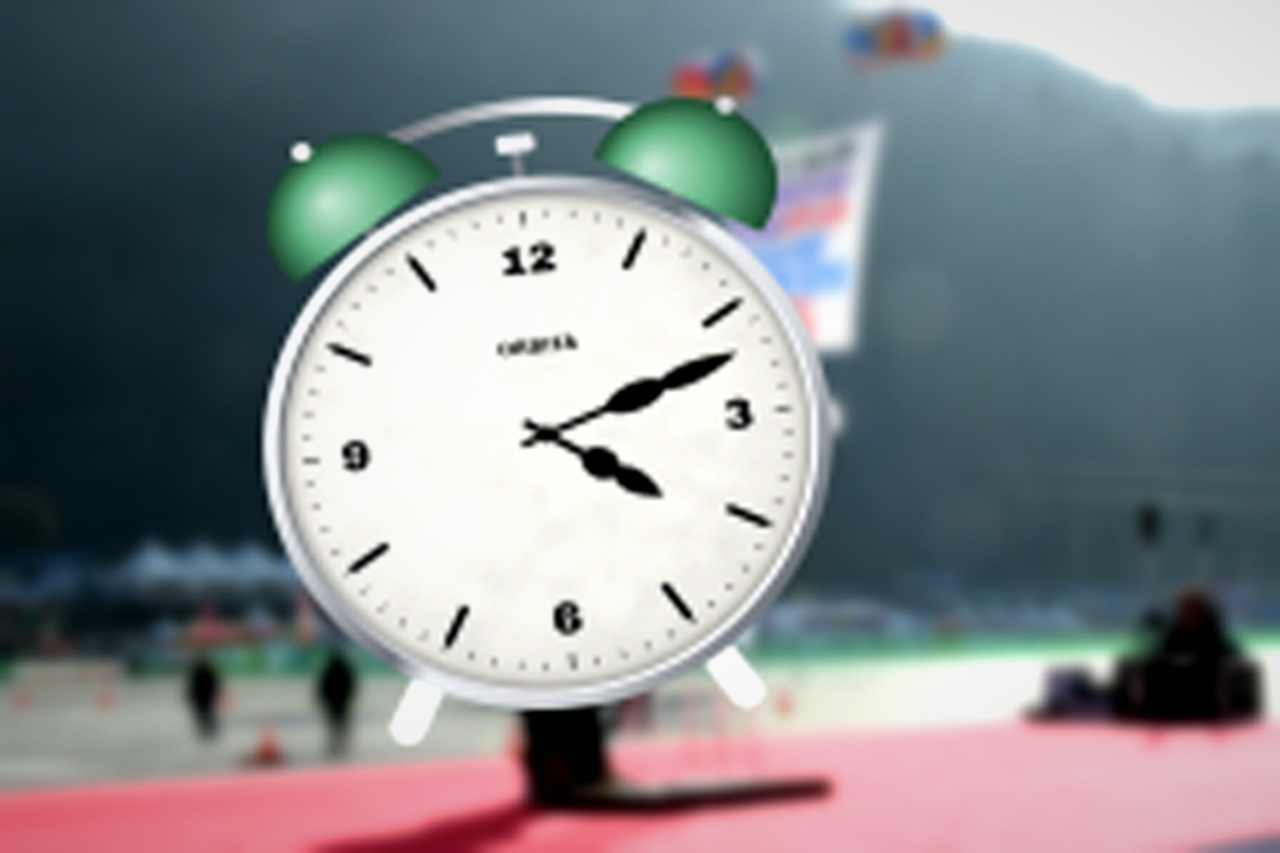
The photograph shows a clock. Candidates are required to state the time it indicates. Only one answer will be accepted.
4:12
